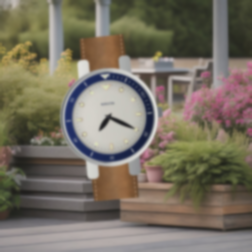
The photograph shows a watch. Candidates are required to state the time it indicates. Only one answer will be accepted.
7:20
